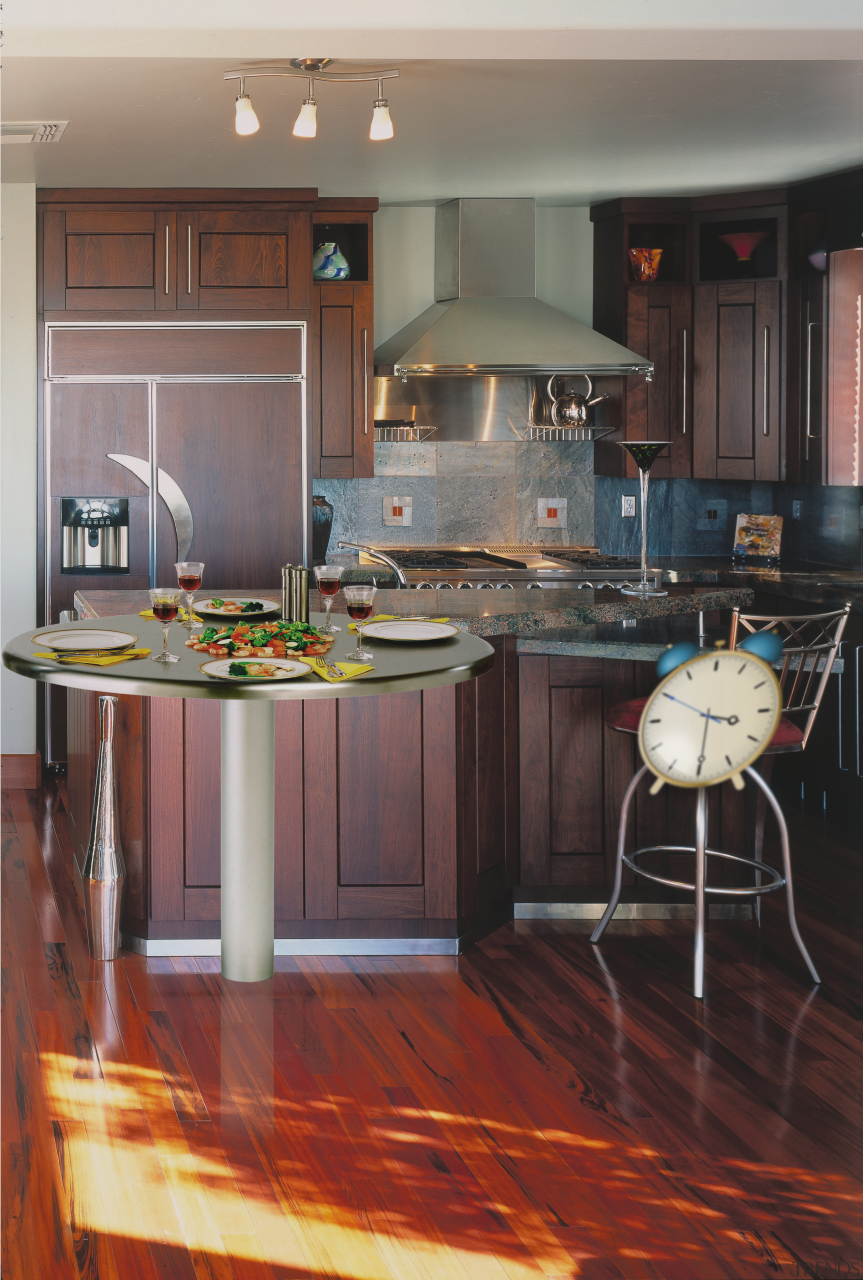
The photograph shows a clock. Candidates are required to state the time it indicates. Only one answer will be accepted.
3:29:50
